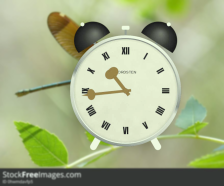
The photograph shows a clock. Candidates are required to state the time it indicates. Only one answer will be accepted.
10:44
